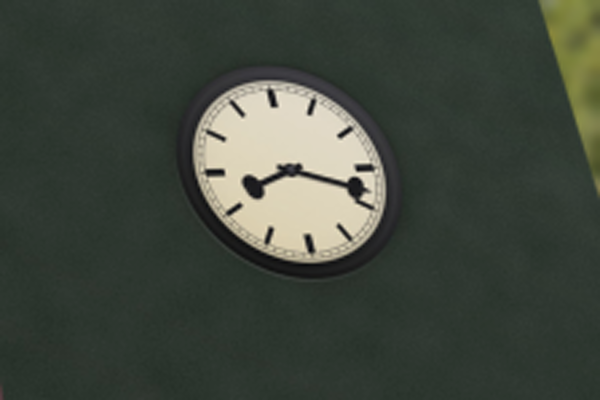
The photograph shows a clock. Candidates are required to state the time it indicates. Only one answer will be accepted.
8:18
